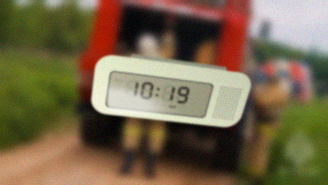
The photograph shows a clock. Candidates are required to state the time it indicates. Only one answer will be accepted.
10:19
